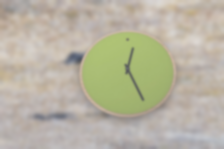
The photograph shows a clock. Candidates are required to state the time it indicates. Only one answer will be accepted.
12:26
